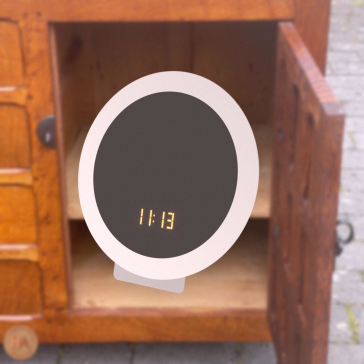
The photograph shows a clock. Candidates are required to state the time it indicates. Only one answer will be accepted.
11:13
